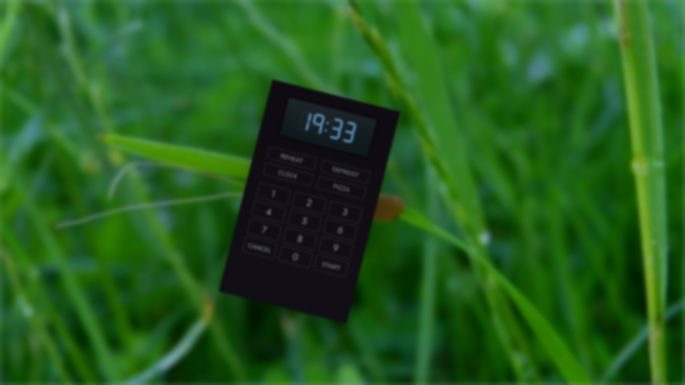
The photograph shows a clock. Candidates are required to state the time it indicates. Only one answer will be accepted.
19:33
